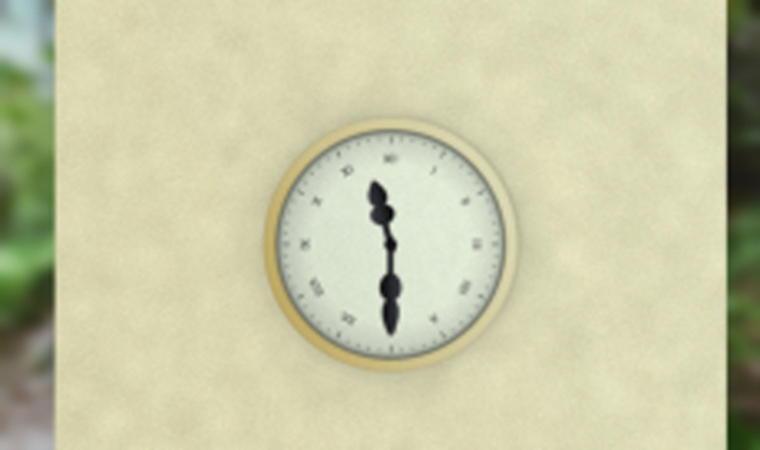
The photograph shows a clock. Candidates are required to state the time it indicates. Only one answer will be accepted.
11:30
